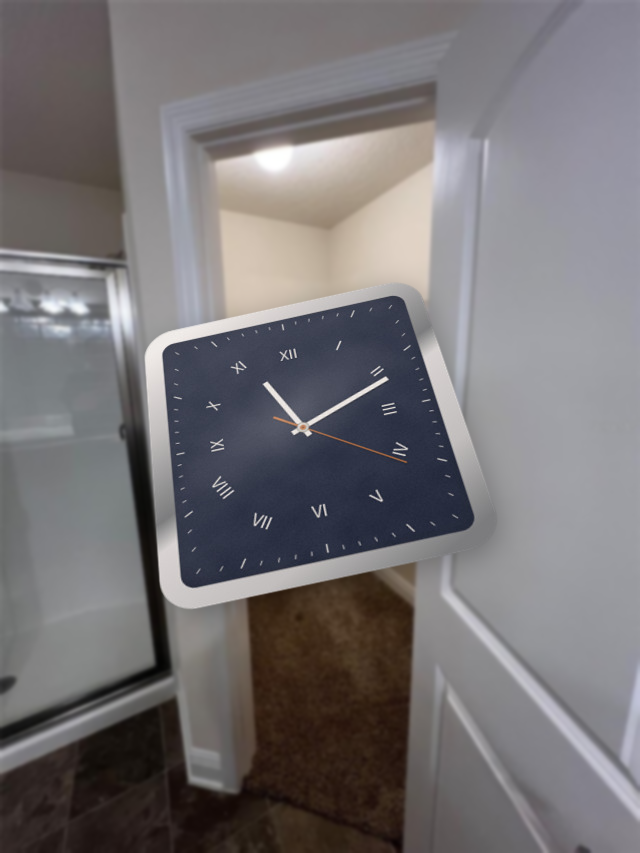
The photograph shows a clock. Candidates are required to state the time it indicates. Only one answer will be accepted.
11:11:21
